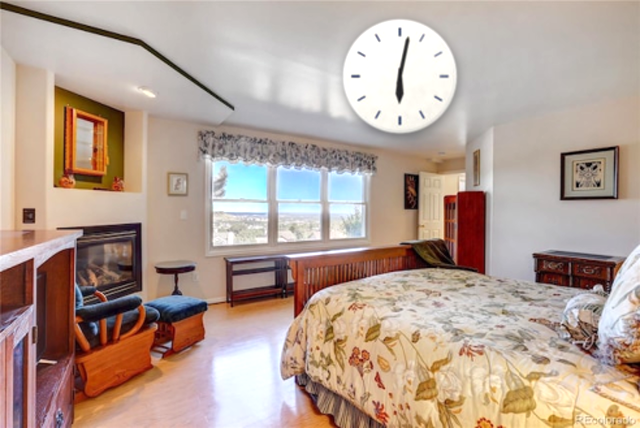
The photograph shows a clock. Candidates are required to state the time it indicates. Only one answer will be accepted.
6:02
